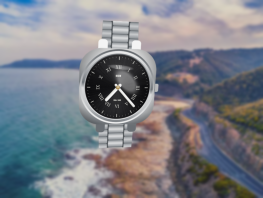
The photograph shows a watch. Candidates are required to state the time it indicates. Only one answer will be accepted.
7:23
